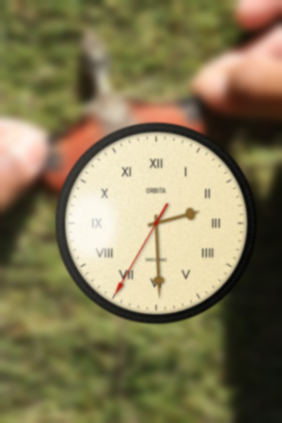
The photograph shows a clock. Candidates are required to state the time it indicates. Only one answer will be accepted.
2:29:35
